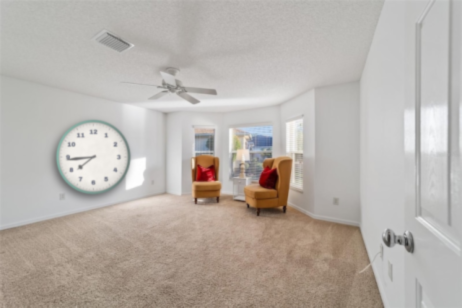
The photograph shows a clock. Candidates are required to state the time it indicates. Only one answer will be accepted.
7:44
